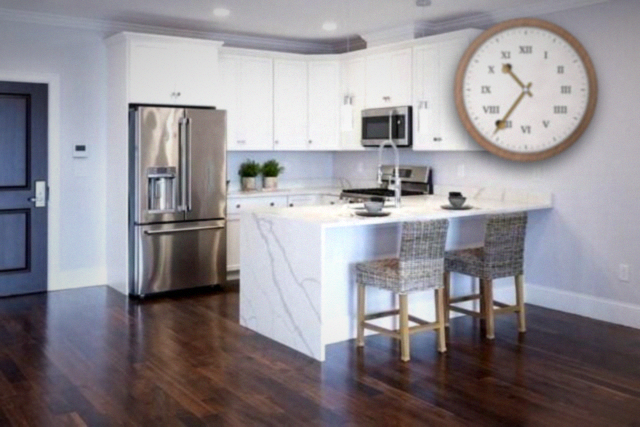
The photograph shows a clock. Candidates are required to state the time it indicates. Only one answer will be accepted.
10:36
